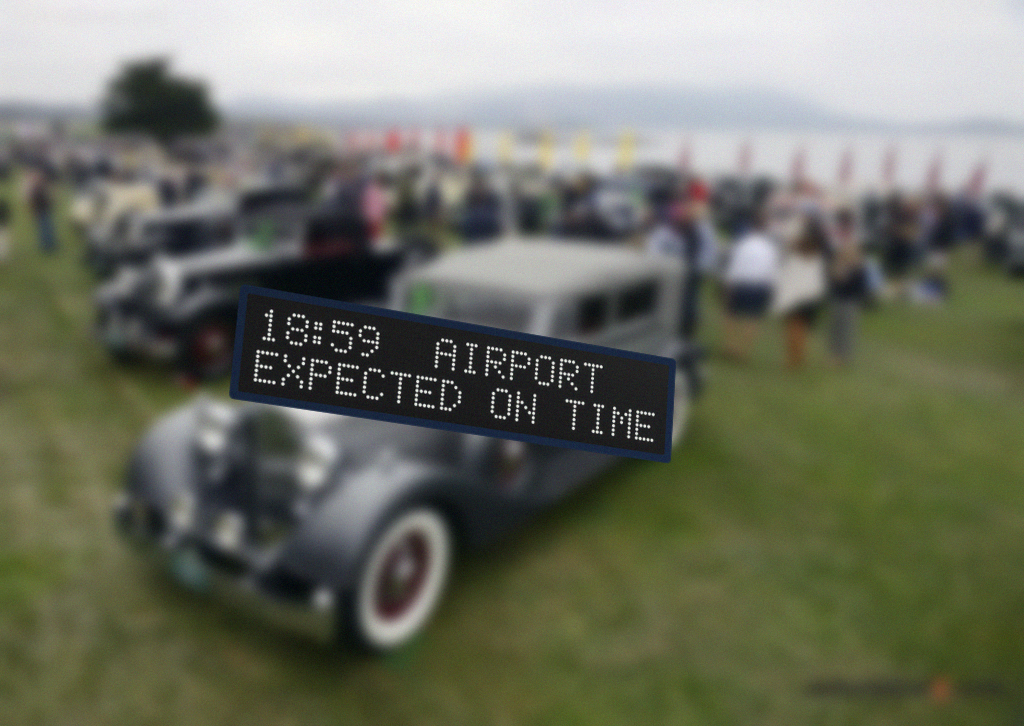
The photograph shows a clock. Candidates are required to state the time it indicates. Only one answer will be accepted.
18:59
